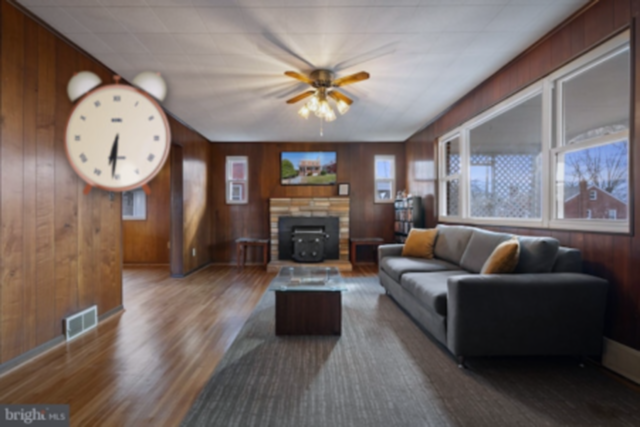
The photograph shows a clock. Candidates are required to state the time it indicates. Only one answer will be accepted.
6:31
